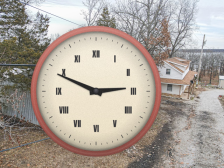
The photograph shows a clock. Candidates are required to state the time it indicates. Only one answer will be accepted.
2:49
